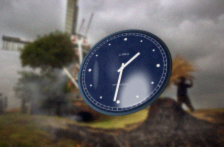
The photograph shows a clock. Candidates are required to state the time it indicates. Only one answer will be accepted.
1:31
